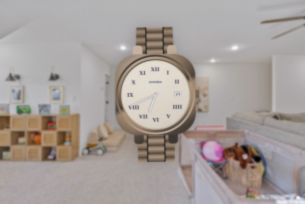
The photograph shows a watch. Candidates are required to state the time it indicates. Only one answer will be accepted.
6:41
